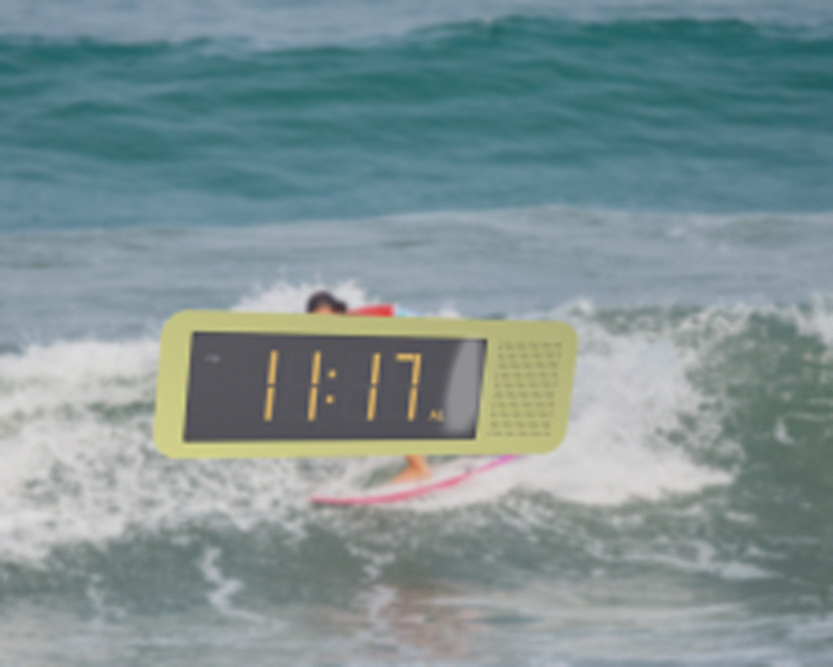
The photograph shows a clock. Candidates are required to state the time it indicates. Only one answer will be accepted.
11:17
